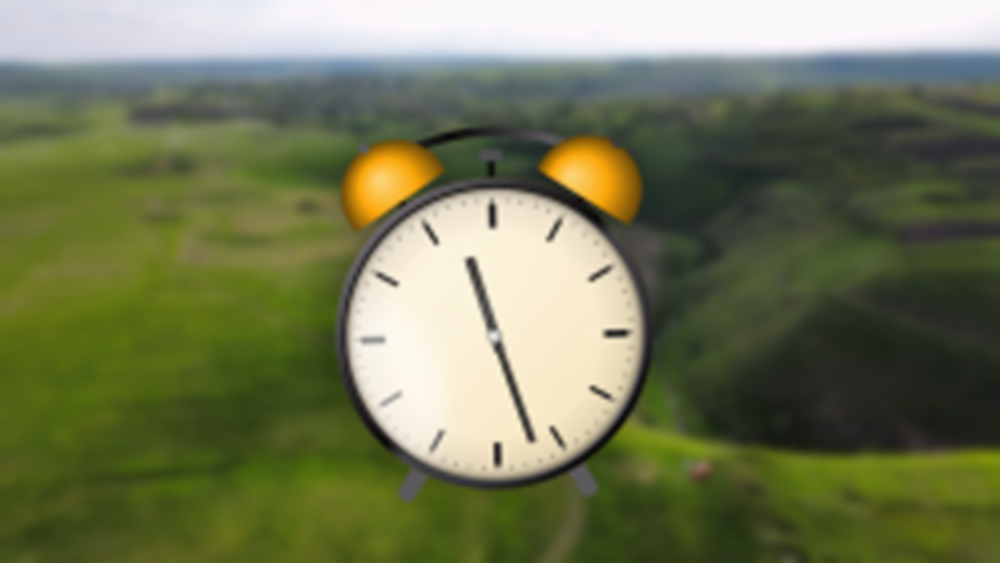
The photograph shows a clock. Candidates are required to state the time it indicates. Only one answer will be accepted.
11:27
